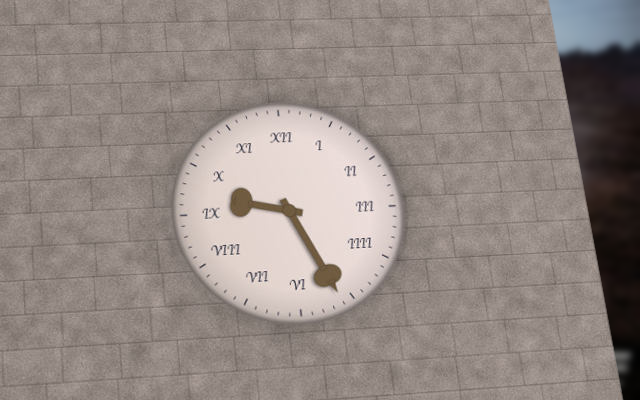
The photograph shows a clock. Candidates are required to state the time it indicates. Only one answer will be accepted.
9:26
